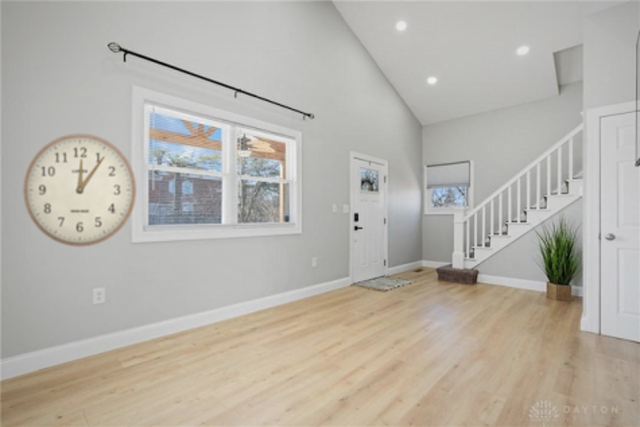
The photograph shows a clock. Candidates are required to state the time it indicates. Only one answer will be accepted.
12:06
